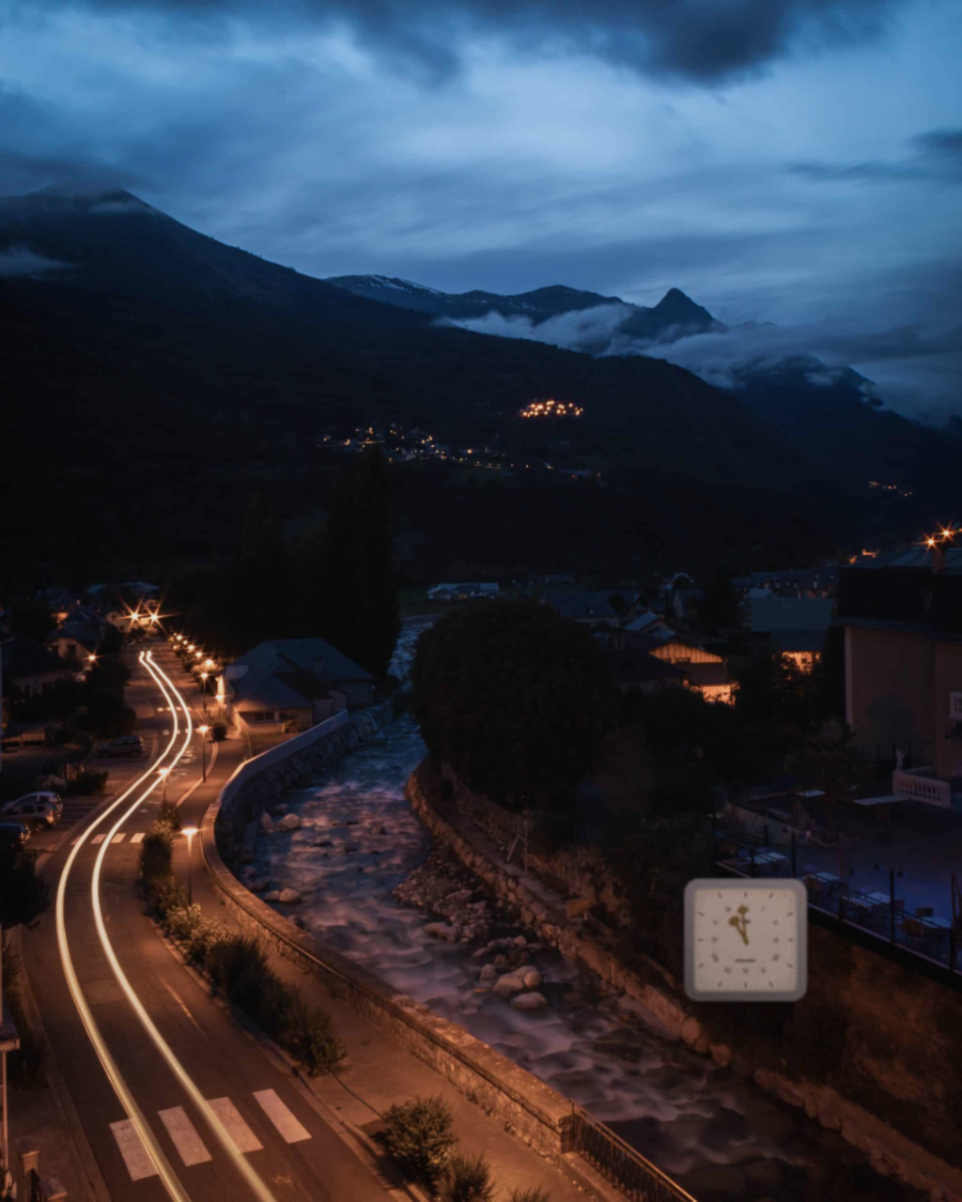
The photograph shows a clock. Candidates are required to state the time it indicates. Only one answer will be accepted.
10:59
